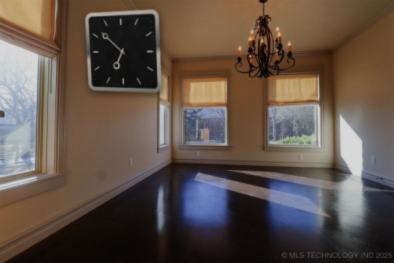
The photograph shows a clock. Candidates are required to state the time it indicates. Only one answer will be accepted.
6:52
